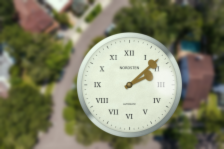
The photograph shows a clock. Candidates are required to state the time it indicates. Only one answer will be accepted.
2:08
